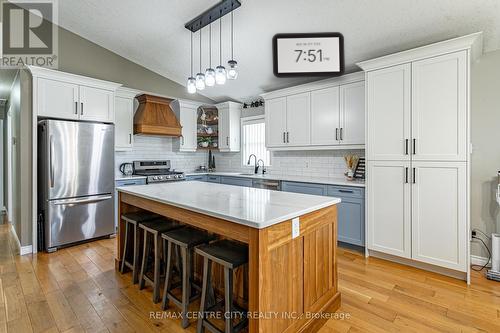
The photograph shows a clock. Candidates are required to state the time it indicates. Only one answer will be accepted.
7:51
